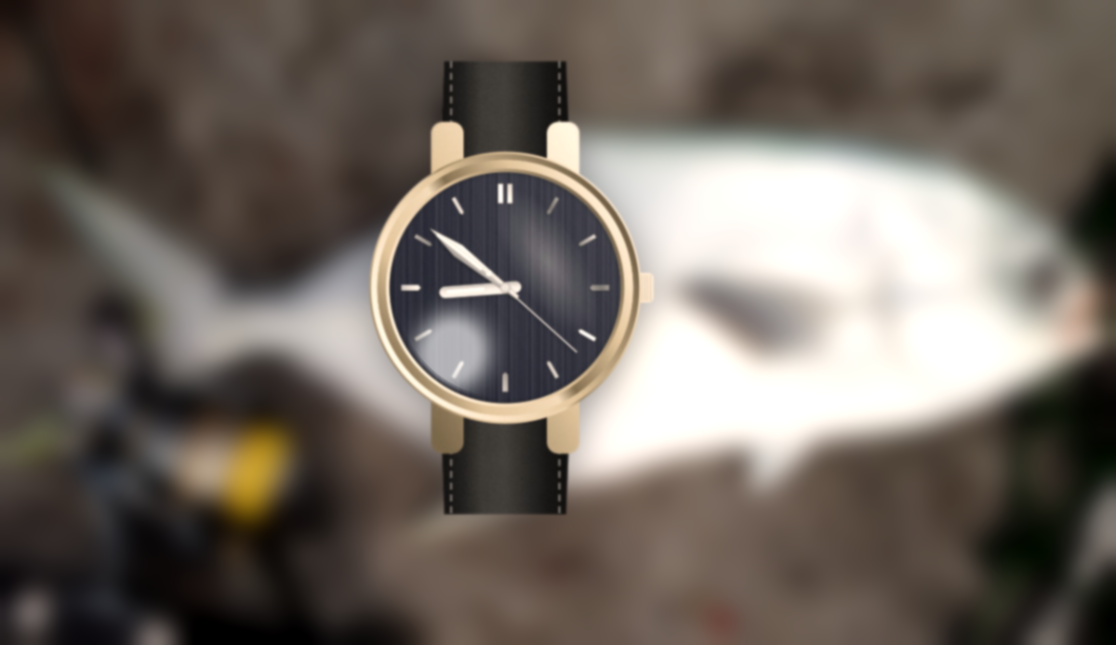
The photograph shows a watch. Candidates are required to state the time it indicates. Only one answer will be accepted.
8:51:22
